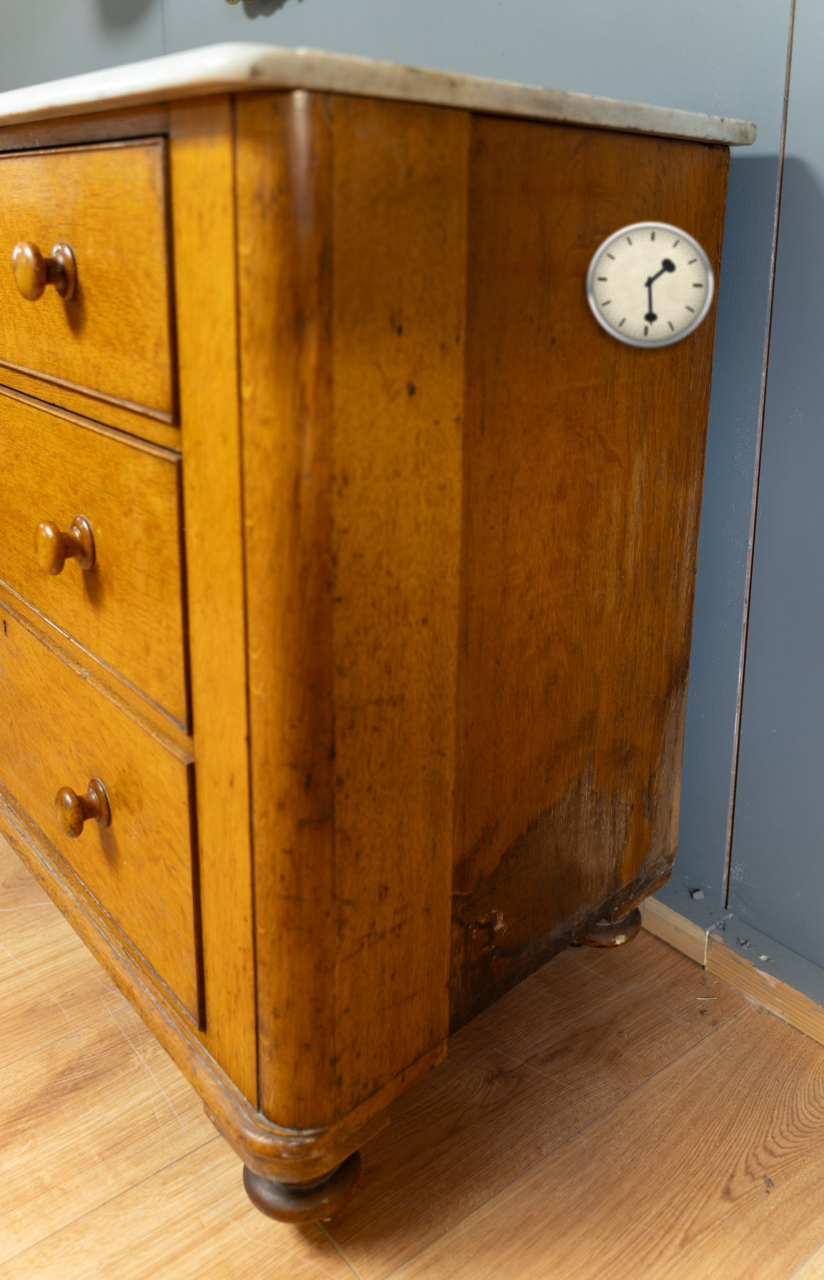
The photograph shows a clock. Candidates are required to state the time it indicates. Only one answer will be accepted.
1:29
